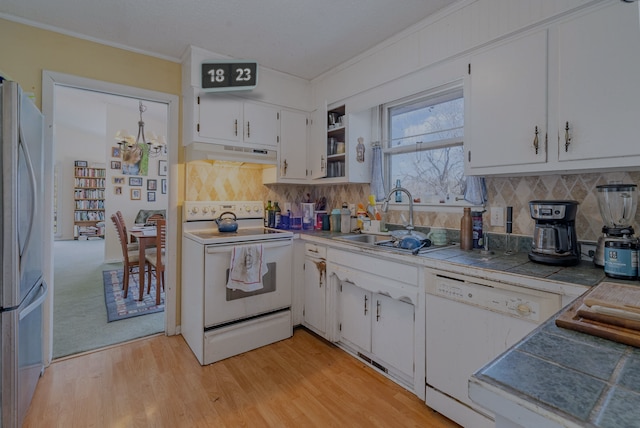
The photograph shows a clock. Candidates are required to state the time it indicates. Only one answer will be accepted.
18:23
